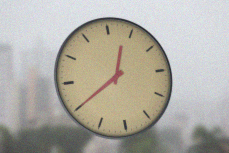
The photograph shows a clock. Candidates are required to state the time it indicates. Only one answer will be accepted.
12:40
